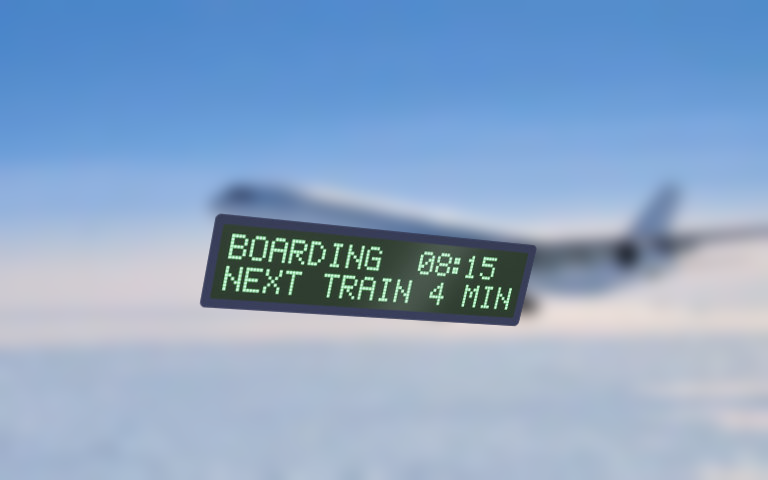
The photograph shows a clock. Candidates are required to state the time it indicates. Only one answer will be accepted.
8:15
